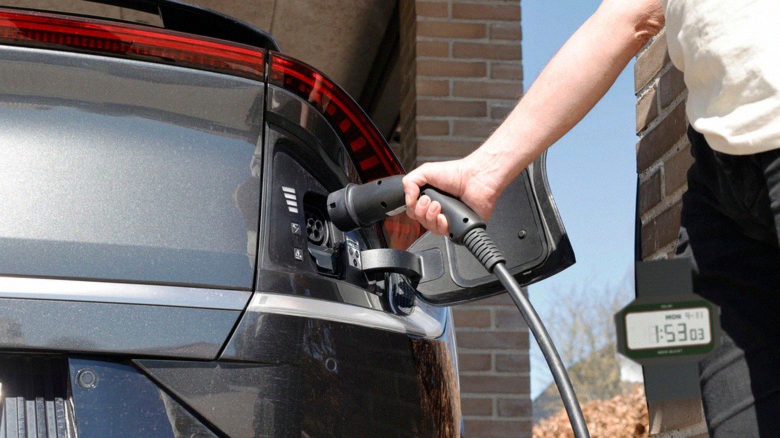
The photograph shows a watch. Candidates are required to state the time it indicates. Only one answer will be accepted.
1:53:03
